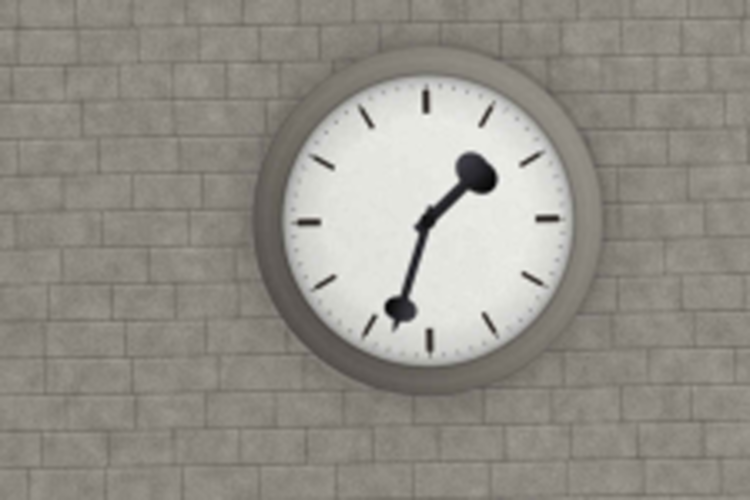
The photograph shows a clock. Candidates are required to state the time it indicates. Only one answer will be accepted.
1:33
